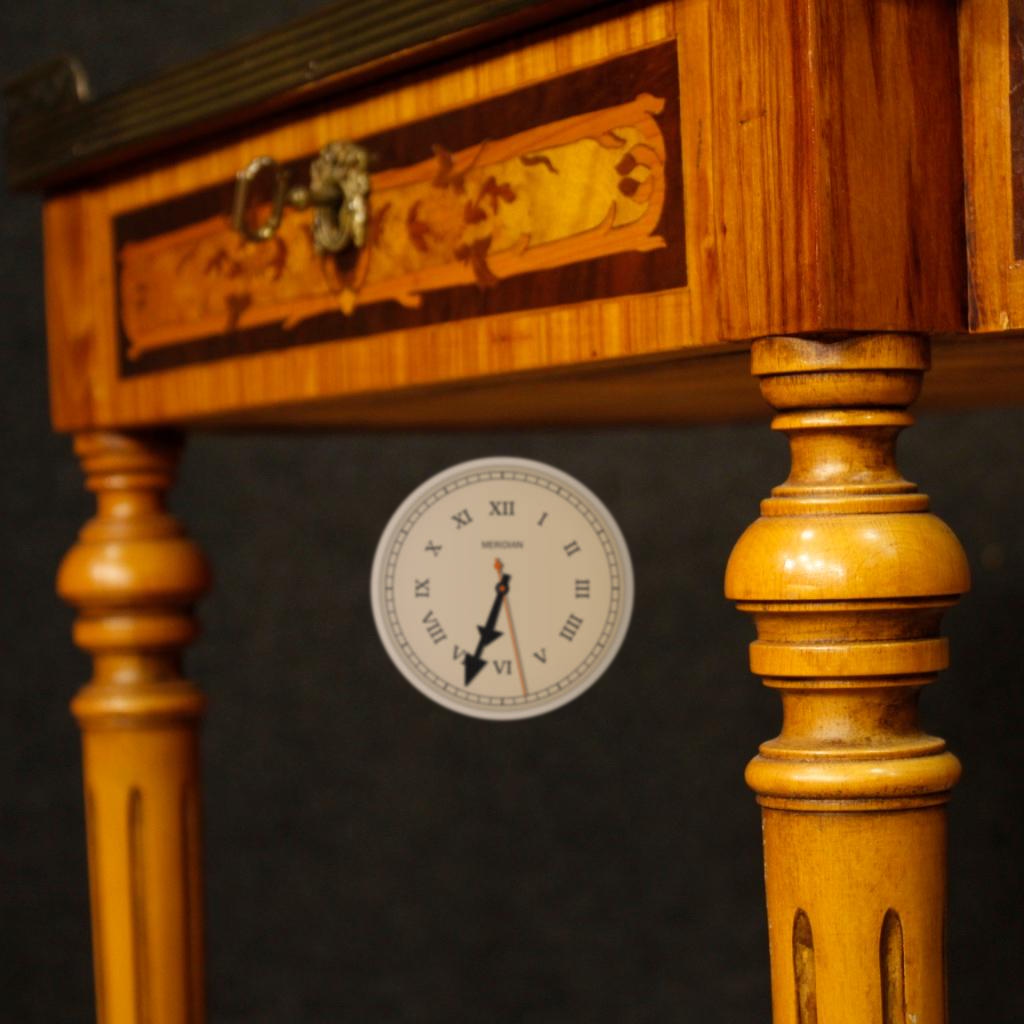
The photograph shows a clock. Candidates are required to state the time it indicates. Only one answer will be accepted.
6:33:28
